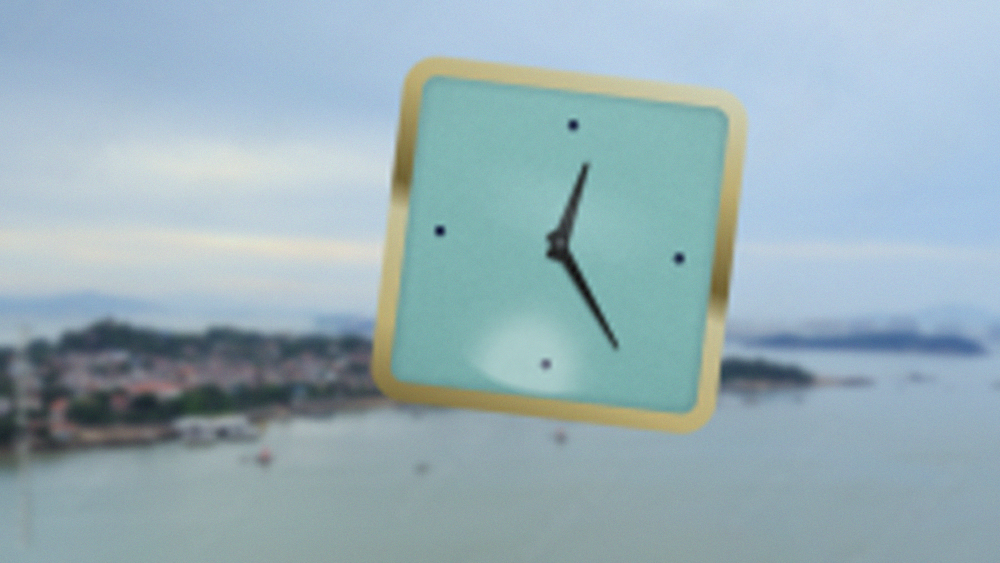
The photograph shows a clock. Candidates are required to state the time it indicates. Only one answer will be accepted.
12:24
